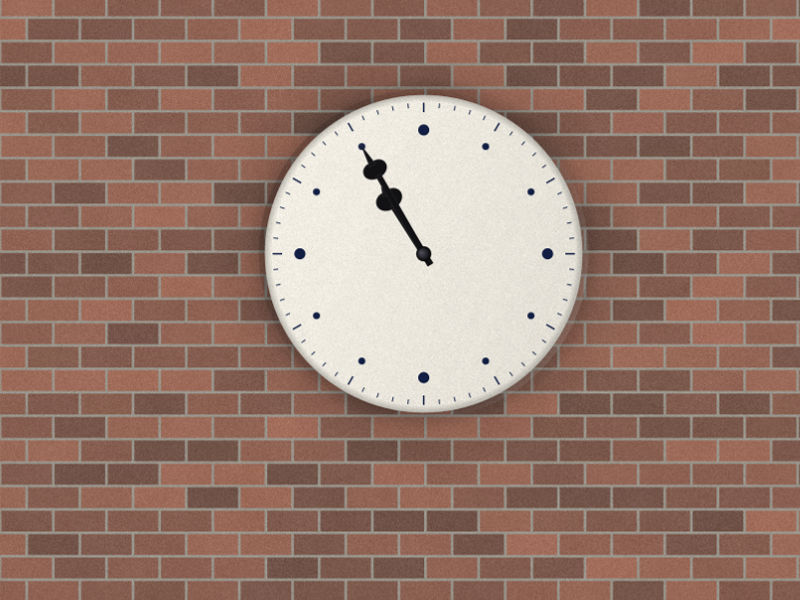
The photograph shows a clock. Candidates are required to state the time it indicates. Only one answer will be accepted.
10:55
